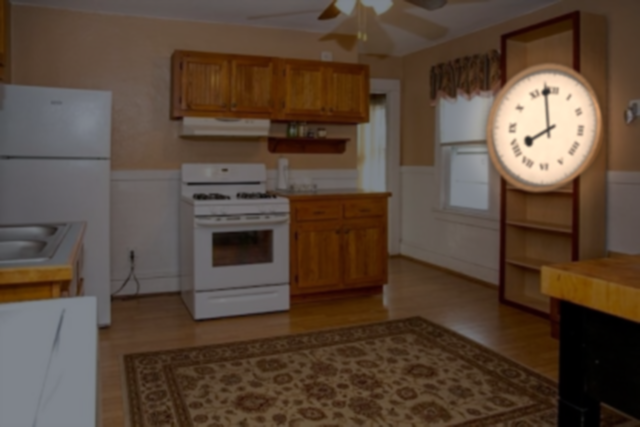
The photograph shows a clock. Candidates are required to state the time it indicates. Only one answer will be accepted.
7:58
